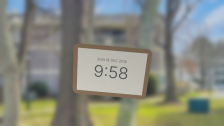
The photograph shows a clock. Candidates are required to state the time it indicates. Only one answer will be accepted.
9:58
